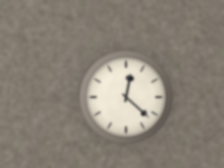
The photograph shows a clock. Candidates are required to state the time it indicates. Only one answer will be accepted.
12:22
